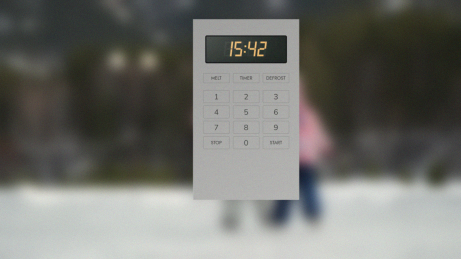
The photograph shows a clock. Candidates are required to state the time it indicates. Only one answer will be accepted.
15:42
